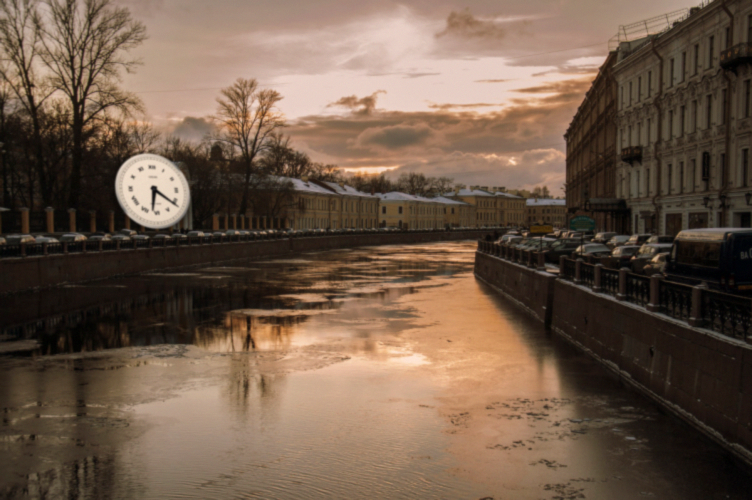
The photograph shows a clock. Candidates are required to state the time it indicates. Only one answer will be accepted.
6:21
